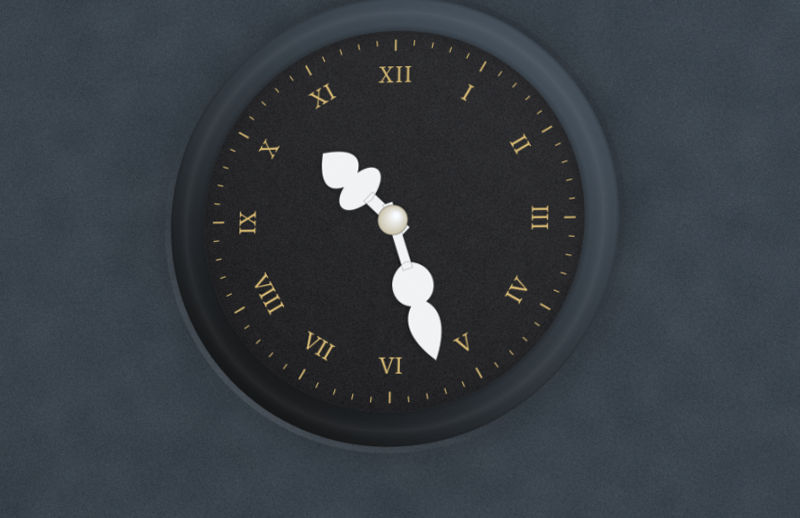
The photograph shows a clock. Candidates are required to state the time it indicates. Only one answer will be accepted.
10:27
